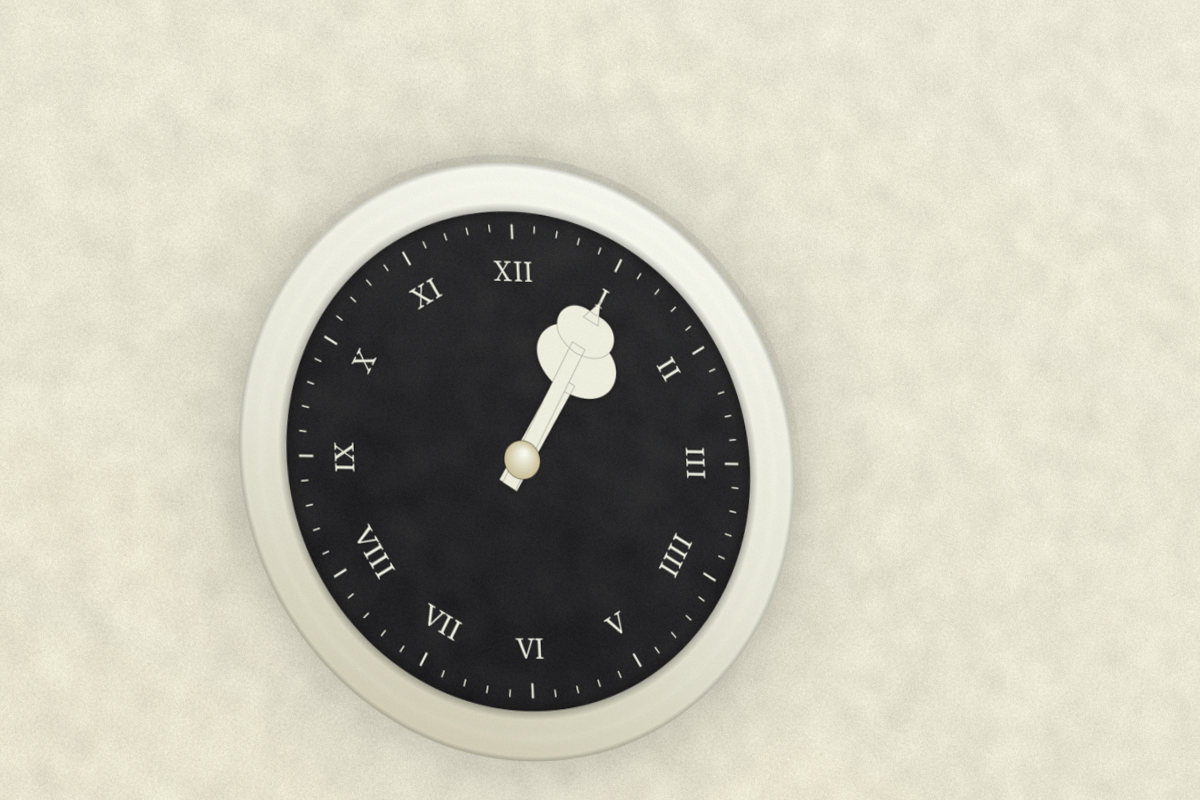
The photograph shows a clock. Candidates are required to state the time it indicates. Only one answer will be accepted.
1:05
